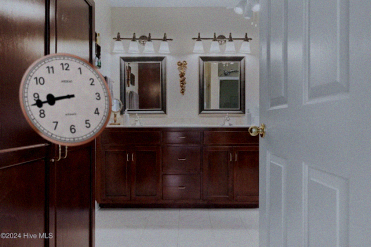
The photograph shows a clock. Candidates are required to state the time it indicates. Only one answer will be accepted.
8:43
